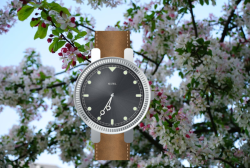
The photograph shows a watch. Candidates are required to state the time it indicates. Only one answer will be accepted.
6:35
